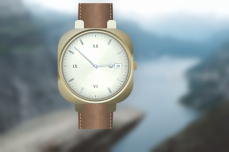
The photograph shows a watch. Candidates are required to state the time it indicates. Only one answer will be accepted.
2:52
